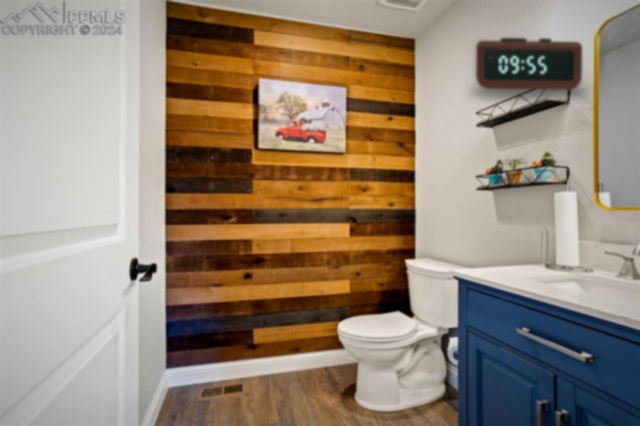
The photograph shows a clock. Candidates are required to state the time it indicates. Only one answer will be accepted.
9:55
